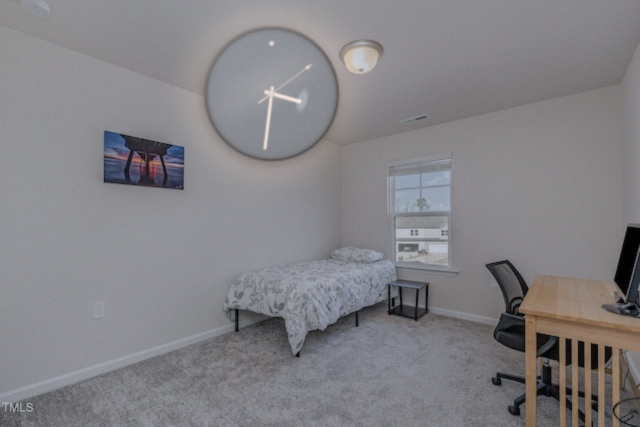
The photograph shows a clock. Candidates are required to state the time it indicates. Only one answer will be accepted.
3:31:09
